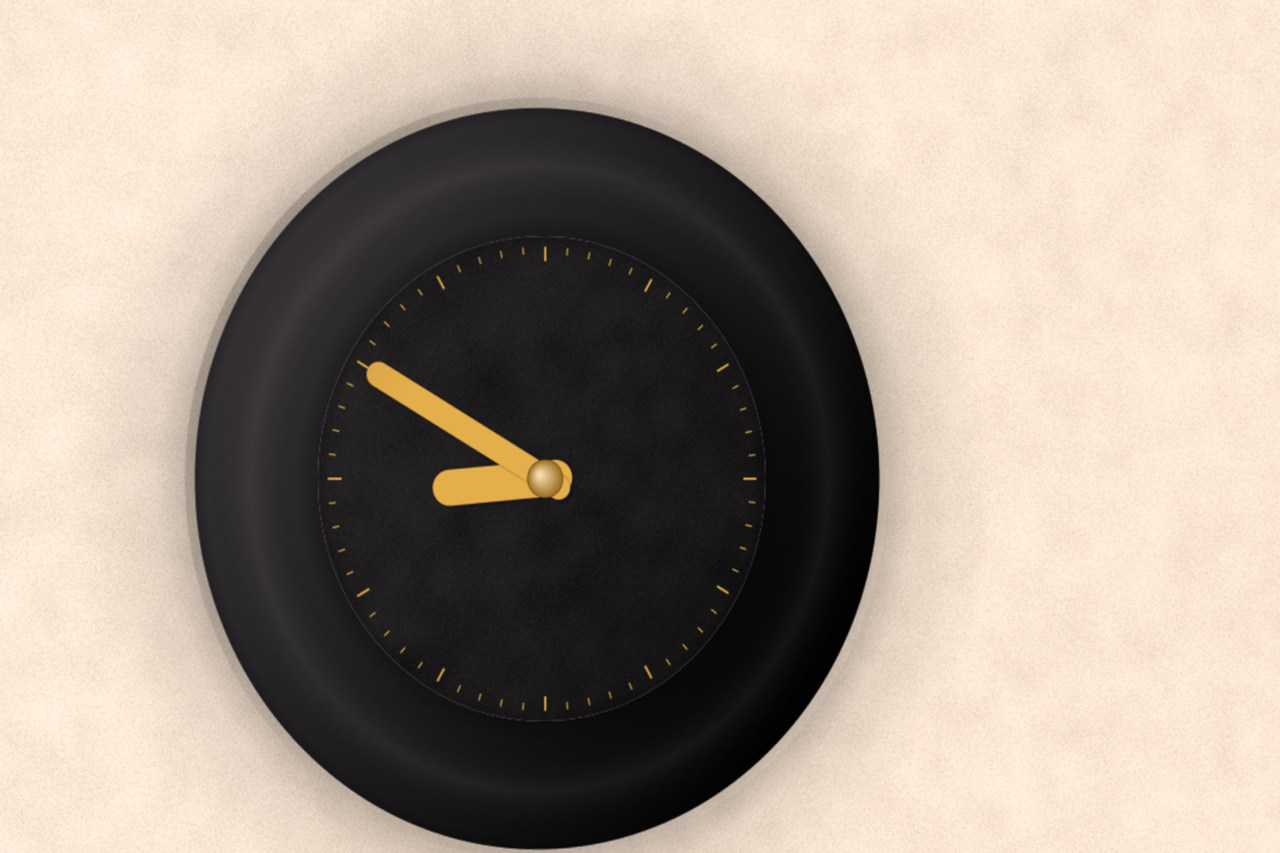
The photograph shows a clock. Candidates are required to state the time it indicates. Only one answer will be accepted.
8:50
